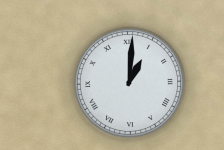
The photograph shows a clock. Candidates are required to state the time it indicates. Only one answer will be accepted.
1:01
